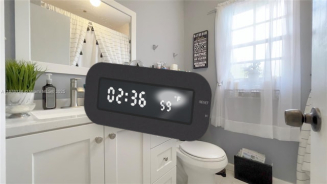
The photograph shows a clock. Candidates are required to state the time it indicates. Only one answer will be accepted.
2:36
